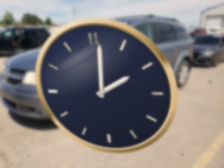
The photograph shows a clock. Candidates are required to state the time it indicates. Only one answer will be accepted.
2:01
